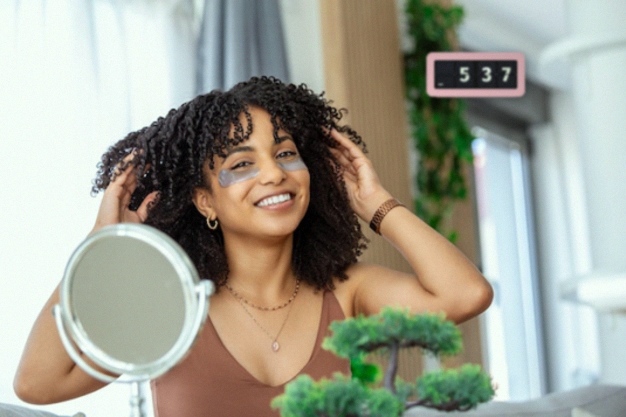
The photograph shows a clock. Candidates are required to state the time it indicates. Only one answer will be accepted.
5:37
